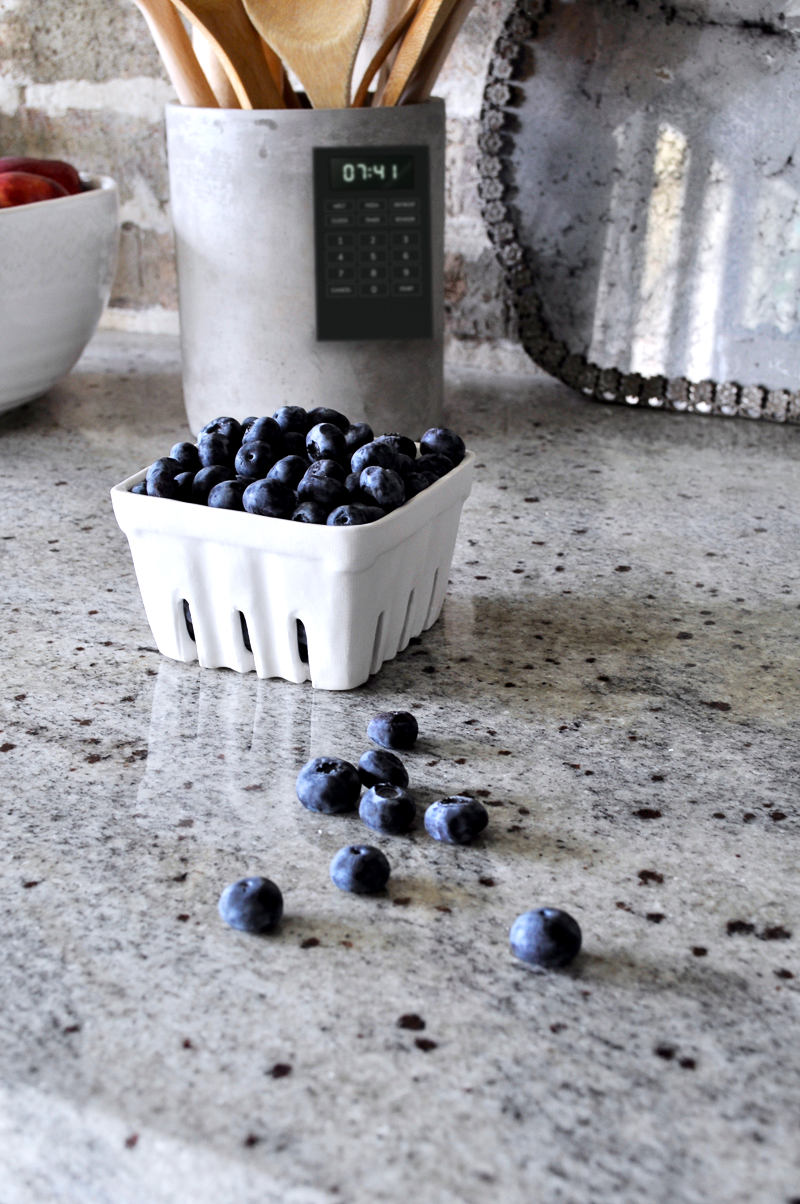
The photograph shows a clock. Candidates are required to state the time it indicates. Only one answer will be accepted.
7:41
